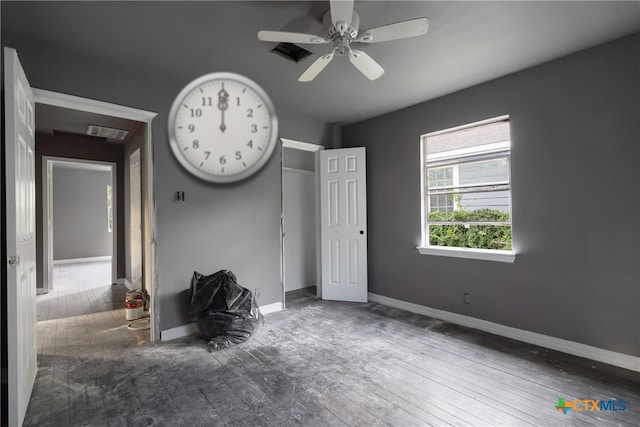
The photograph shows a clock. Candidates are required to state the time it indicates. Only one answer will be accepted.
12:00
